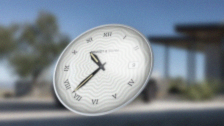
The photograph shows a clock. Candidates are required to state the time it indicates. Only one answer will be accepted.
10:37
